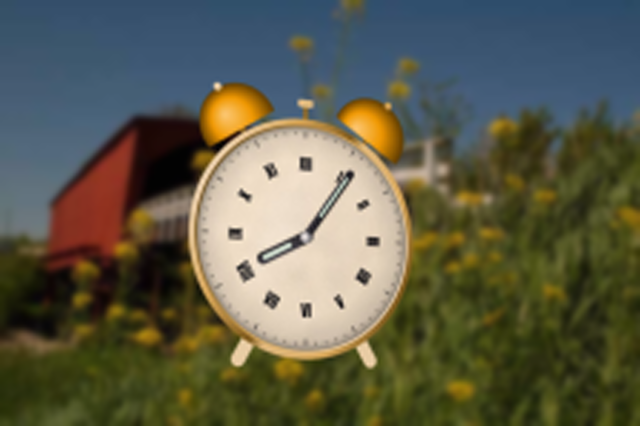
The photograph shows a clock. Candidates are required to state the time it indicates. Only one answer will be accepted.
8:06
